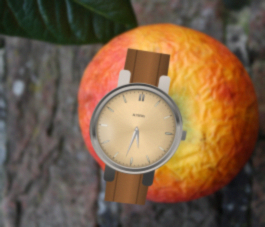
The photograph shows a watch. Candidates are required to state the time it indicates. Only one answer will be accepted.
5:32
